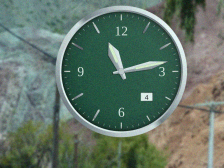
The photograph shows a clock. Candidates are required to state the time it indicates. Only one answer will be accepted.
11:13
